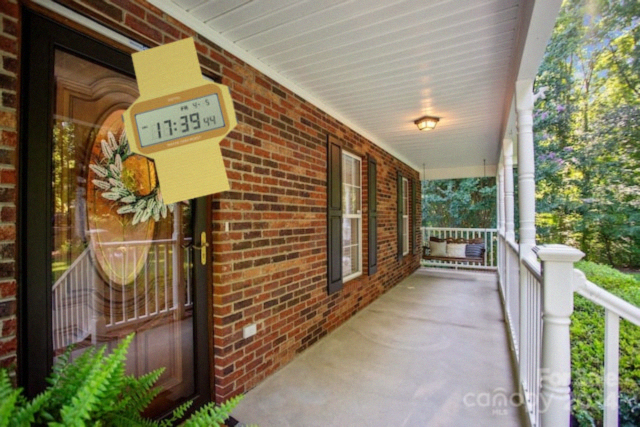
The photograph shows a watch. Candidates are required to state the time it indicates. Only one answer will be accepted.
17:39
